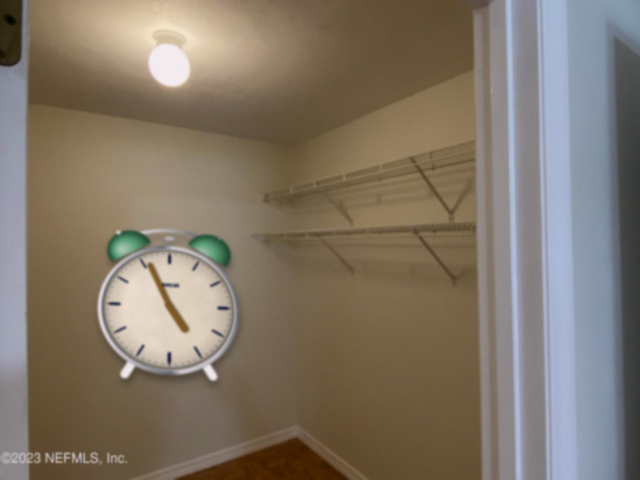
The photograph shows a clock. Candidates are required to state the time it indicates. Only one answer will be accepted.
4:56
